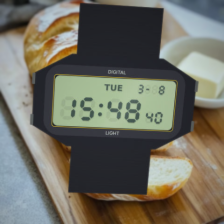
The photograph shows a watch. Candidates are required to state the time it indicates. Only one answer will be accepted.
15:48:40
